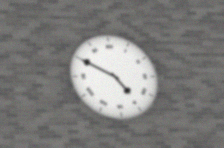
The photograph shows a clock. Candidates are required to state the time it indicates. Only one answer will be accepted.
4:50
